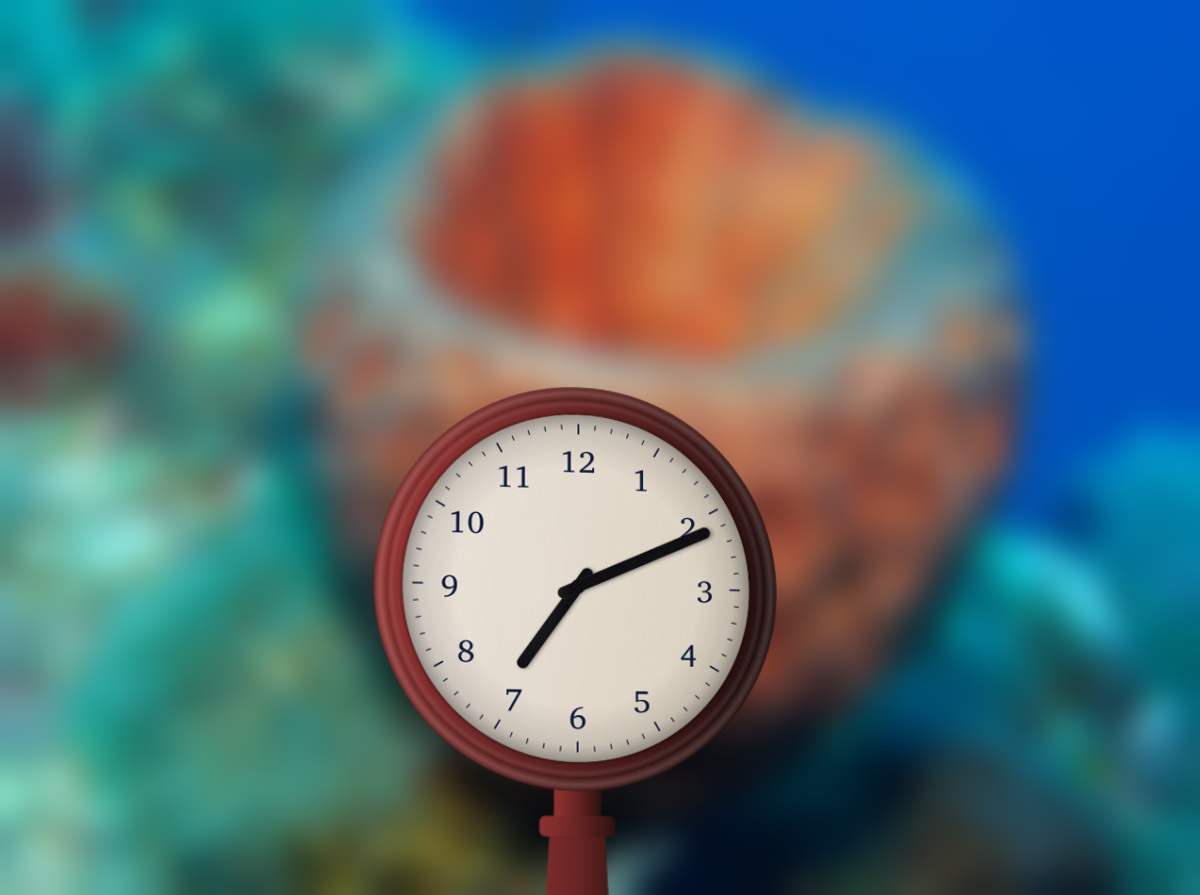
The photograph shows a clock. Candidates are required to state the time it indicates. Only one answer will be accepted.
7:11
